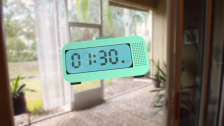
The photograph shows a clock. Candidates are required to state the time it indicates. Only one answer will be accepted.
1:30
